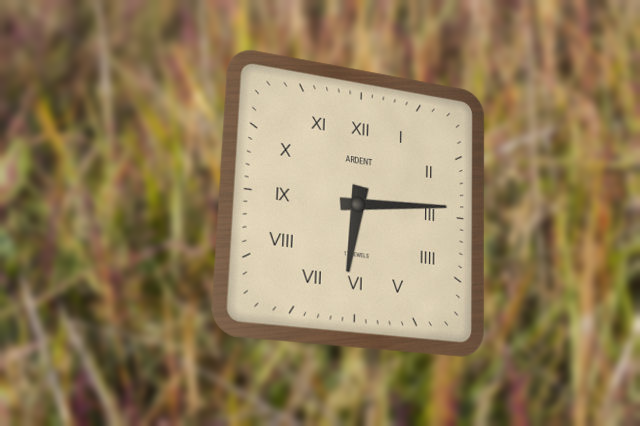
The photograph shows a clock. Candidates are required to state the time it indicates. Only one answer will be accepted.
6:14
